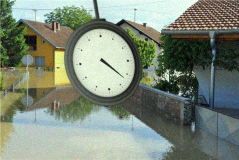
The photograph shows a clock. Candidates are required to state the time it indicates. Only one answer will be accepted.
4:22
